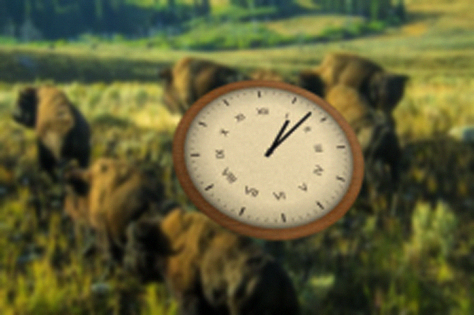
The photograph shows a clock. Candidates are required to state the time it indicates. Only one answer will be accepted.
1:08
